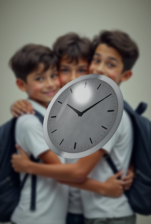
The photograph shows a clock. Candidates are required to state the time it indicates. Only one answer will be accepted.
10:10
